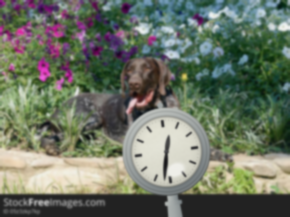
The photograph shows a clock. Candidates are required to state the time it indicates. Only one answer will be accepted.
12:32
